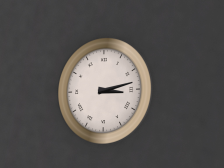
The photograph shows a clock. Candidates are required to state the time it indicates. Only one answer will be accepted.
3:13
